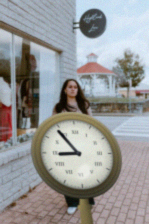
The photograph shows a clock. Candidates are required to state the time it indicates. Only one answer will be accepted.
8:54
